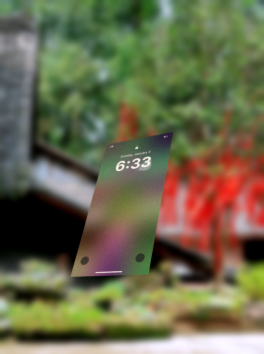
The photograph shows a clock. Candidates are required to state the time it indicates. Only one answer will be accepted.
6:33
